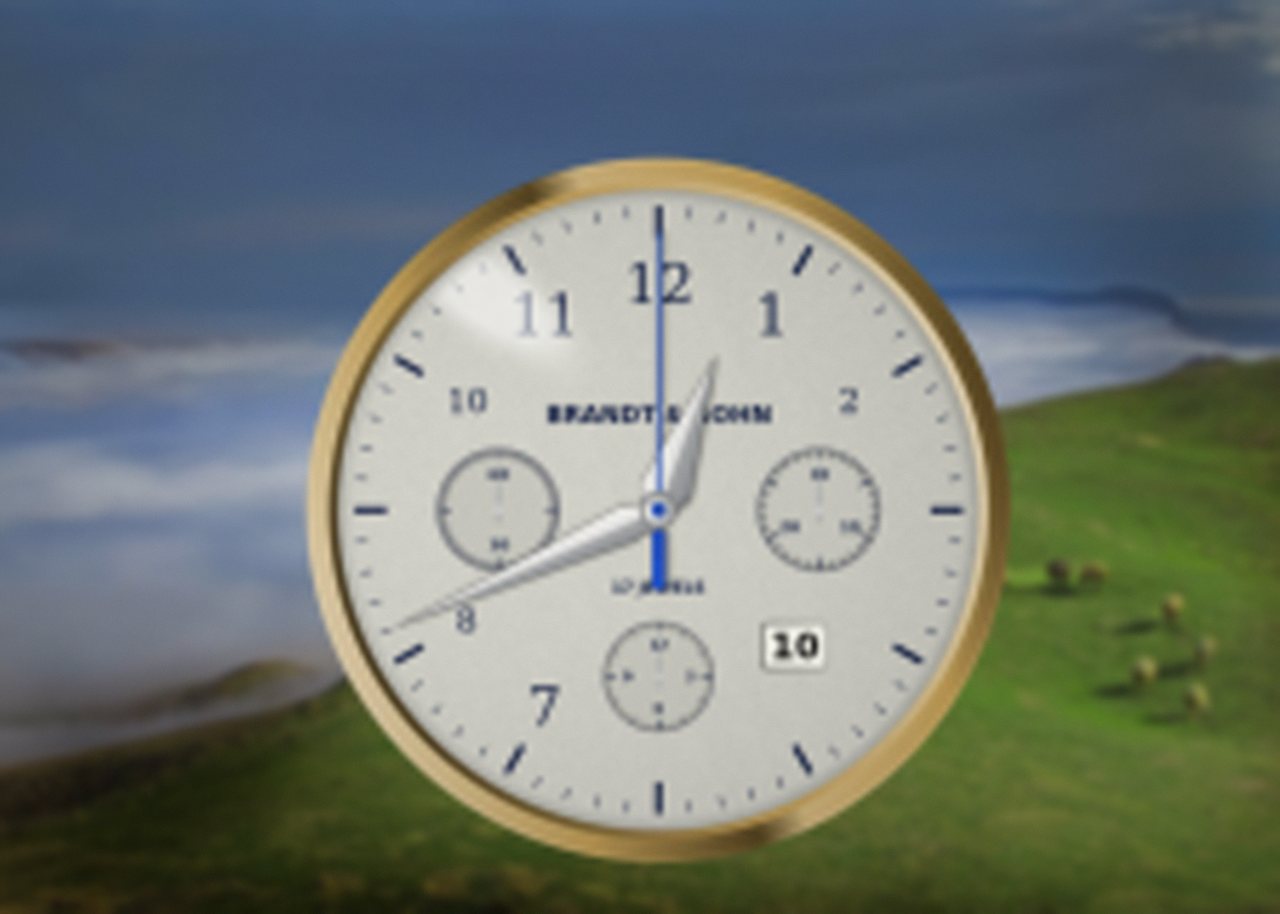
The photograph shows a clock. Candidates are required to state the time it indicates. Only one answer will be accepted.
12:41
